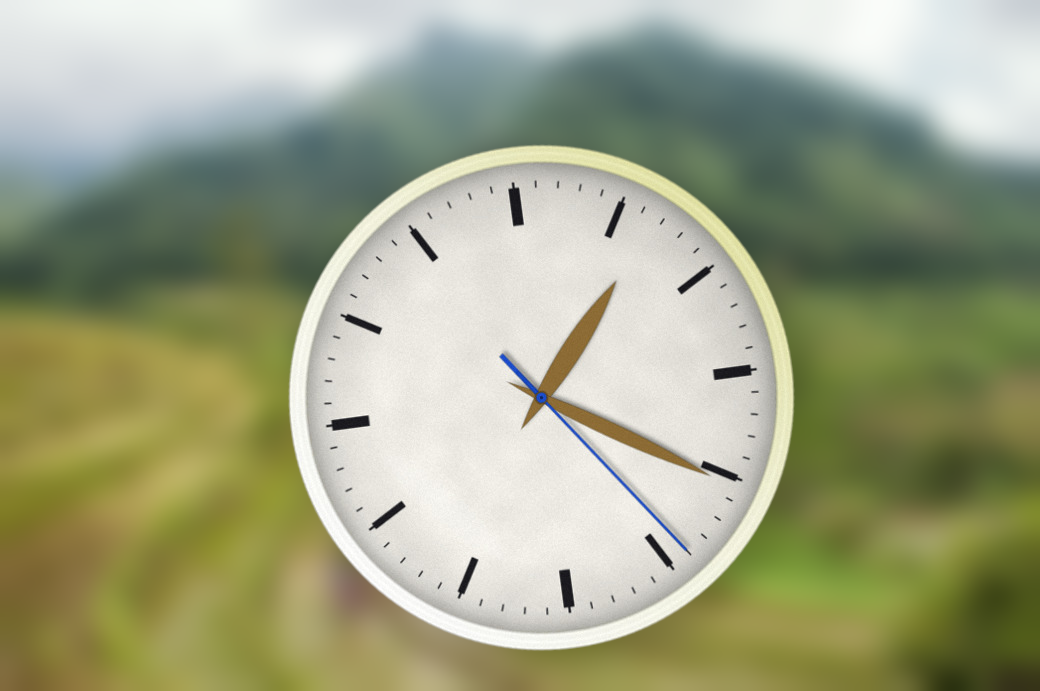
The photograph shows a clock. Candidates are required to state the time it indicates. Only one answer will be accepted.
1:20:24
